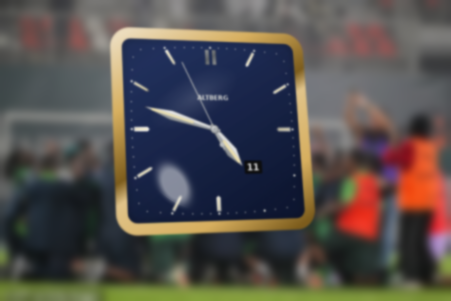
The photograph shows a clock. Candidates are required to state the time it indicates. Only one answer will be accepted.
4:47:56
